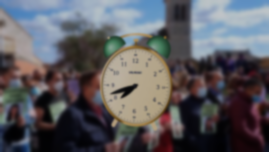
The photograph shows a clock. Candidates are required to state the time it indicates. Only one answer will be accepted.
7:42
